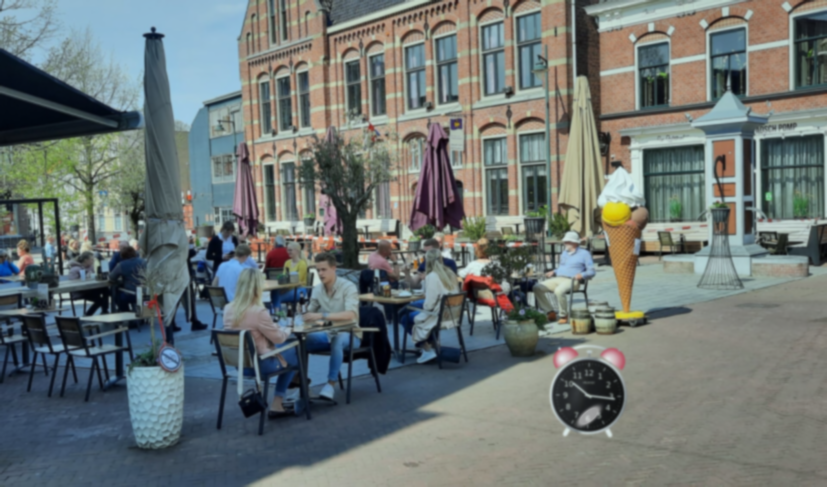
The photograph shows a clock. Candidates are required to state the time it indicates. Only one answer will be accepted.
10:16
